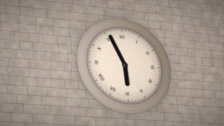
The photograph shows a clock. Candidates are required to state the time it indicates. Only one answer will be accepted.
5:56
